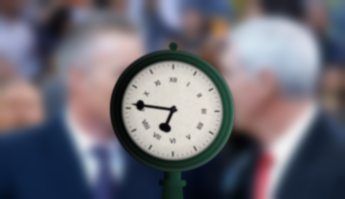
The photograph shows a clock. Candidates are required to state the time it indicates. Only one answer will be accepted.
6:46
